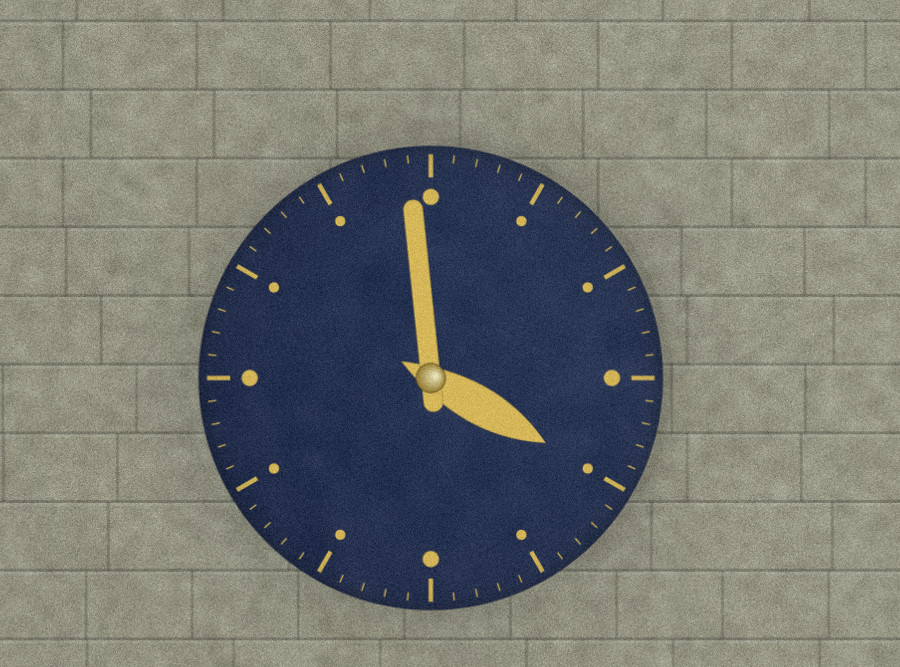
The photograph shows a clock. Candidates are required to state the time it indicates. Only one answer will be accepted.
3:59
